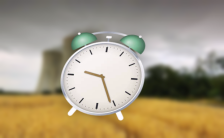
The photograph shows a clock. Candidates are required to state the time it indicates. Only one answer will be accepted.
9:26
